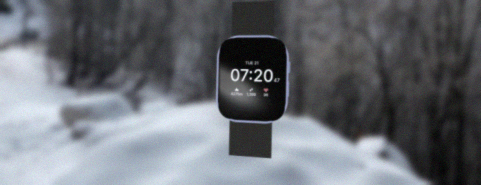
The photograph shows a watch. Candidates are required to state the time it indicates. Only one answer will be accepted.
7:20
